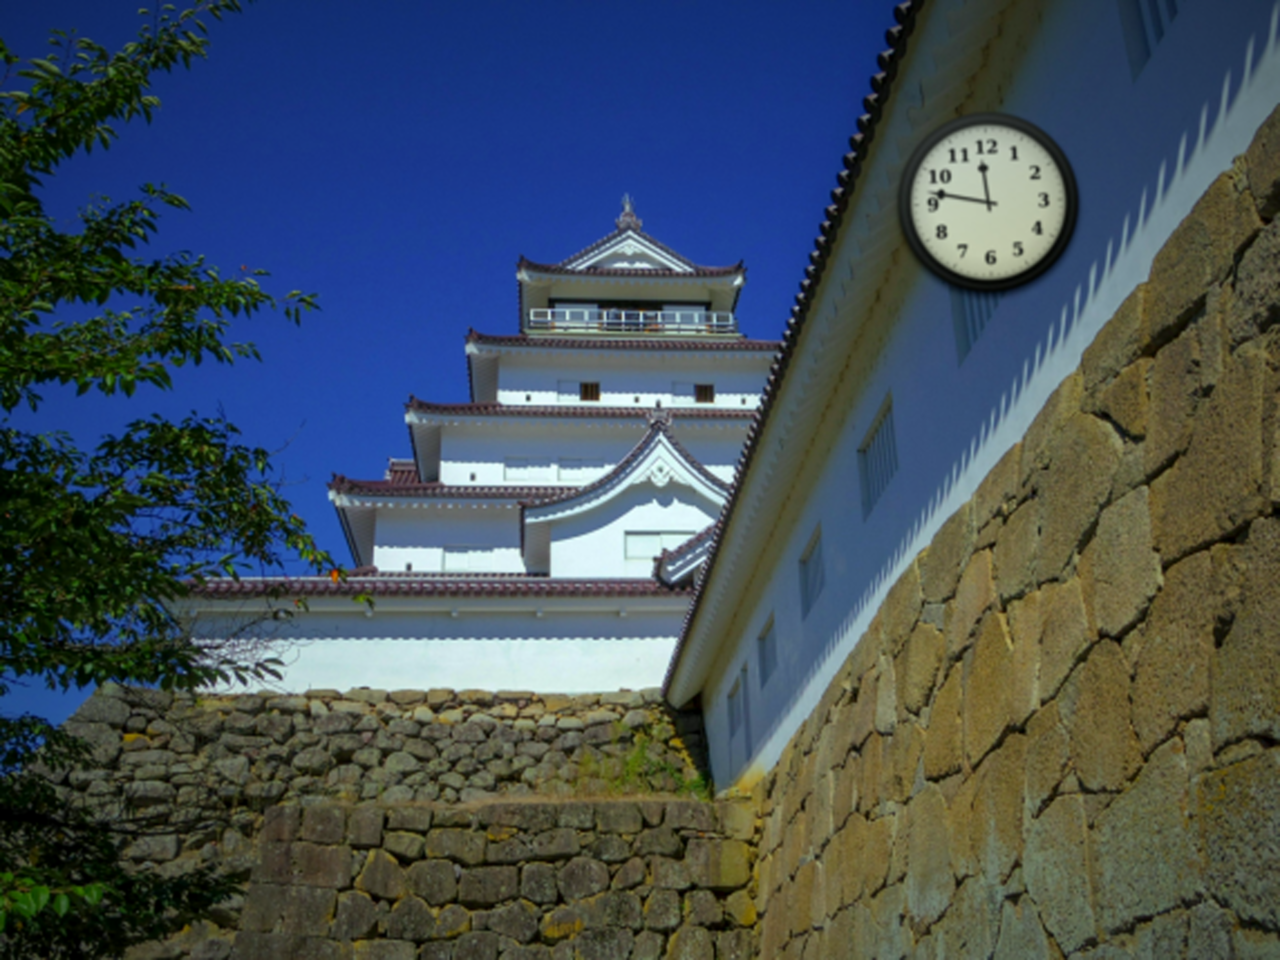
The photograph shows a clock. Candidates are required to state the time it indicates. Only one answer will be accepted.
11:47
